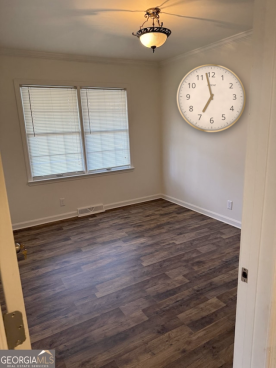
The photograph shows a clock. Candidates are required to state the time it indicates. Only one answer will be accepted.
6:58
